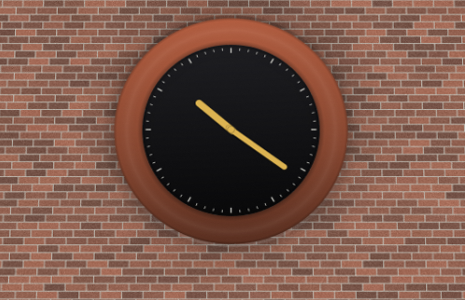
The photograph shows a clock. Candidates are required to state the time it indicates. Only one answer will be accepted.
10:21
